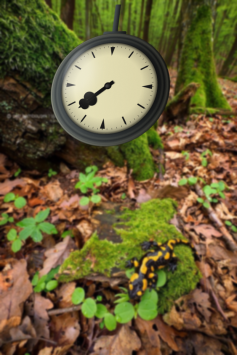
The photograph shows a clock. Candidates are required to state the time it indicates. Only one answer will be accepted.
7:38
